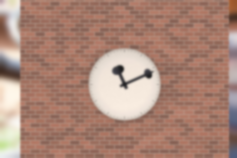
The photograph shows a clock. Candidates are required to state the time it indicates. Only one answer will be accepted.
11:11
